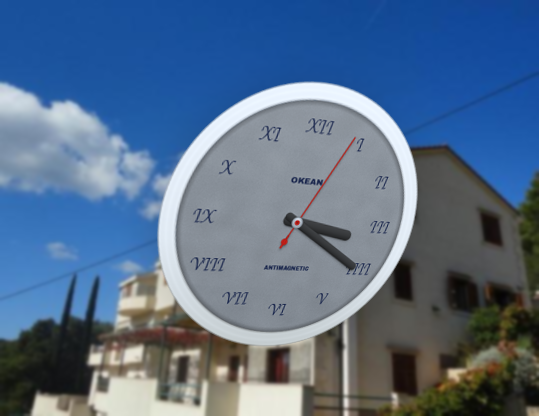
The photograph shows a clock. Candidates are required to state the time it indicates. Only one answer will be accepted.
3:20:04
